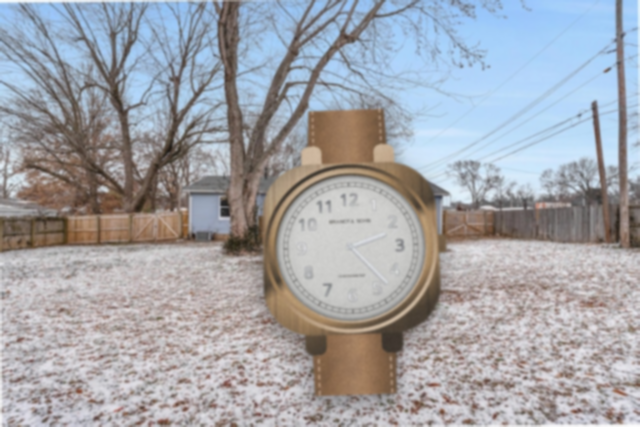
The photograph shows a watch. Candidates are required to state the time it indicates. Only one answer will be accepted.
2:23
